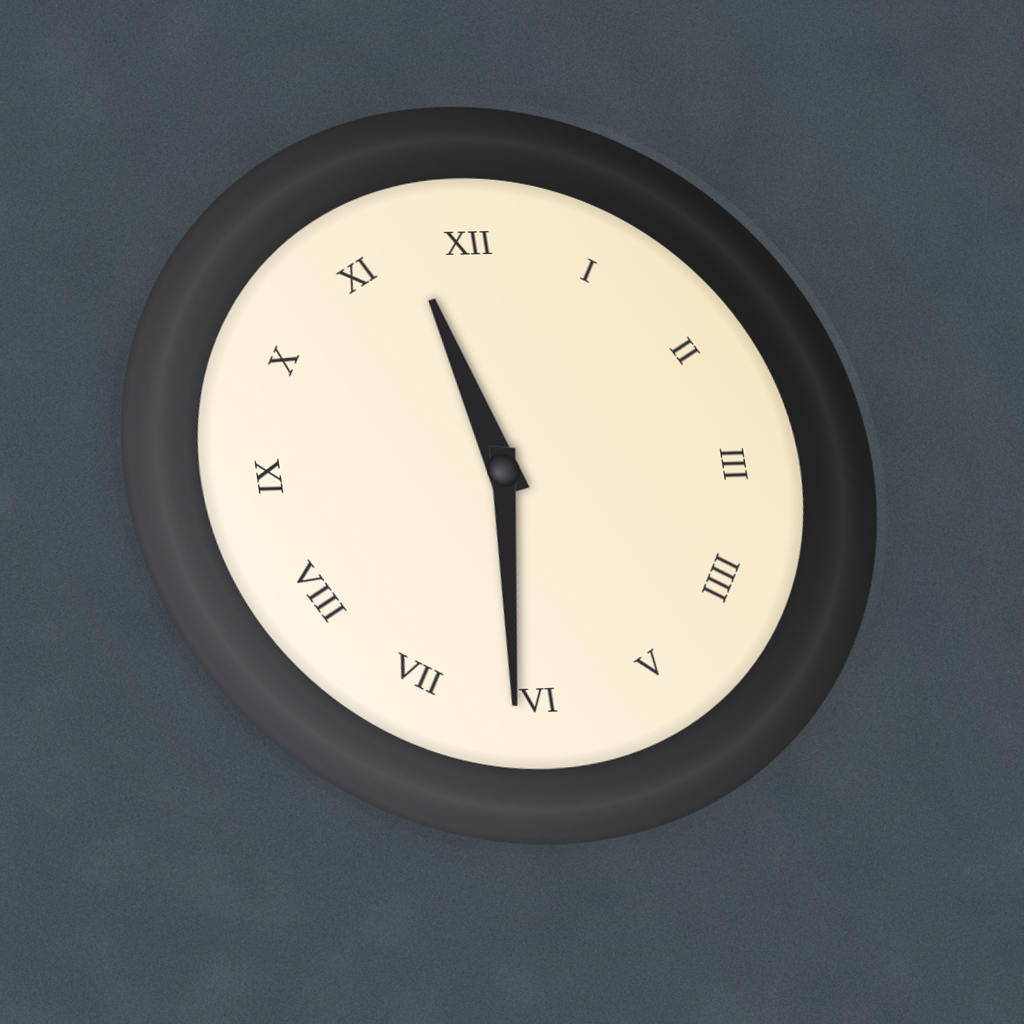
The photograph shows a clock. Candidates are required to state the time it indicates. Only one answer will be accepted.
11:31
